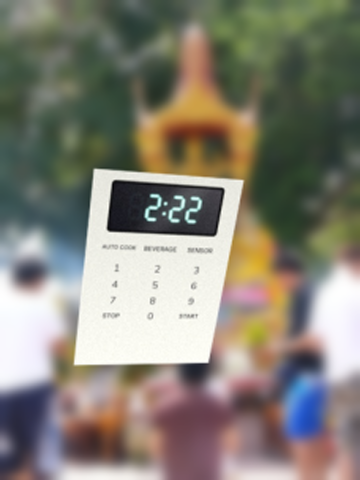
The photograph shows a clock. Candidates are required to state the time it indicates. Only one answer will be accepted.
2:22
